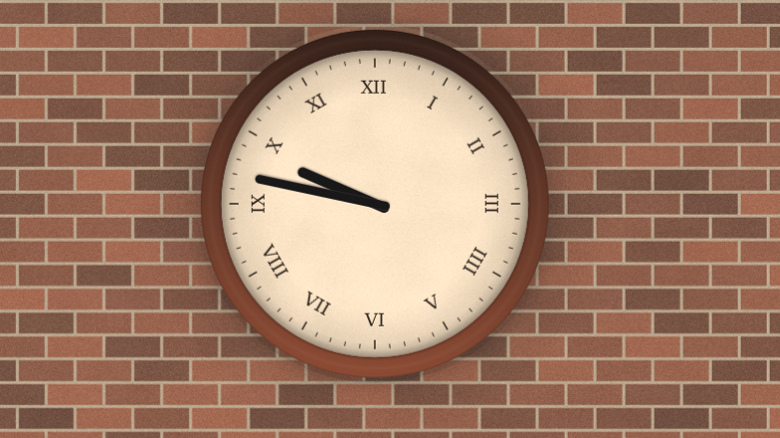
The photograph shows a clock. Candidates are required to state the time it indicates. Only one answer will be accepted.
9:47
